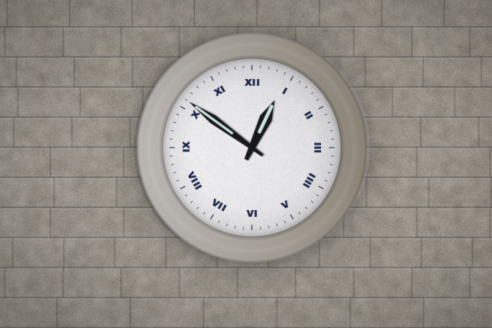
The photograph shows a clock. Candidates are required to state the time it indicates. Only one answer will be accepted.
12:51
